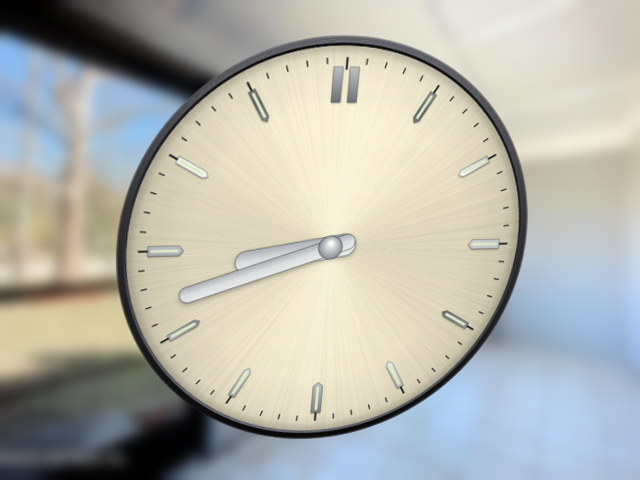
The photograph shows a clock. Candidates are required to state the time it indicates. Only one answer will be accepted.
8:42
